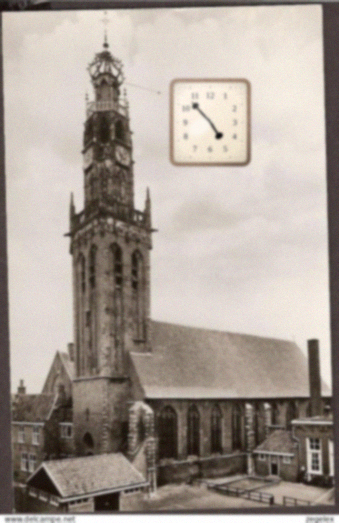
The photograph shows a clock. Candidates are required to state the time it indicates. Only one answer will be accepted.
4:53
